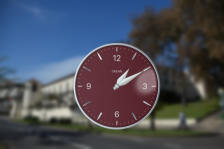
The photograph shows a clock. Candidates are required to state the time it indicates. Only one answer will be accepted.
1:10
